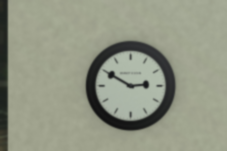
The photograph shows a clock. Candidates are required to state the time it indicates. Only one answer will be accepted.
2:50
